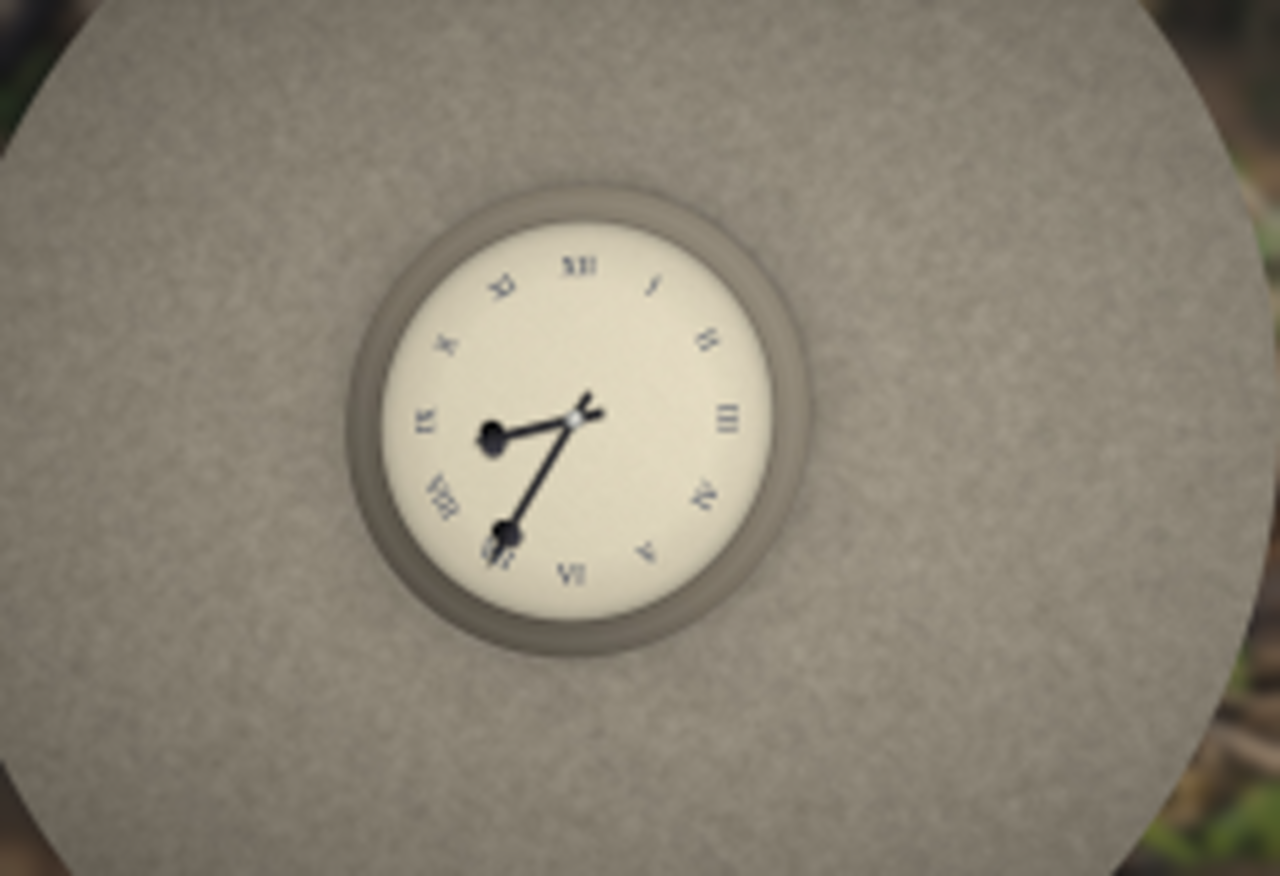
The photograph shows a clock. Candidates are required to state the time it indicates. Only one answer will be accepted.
8:35
